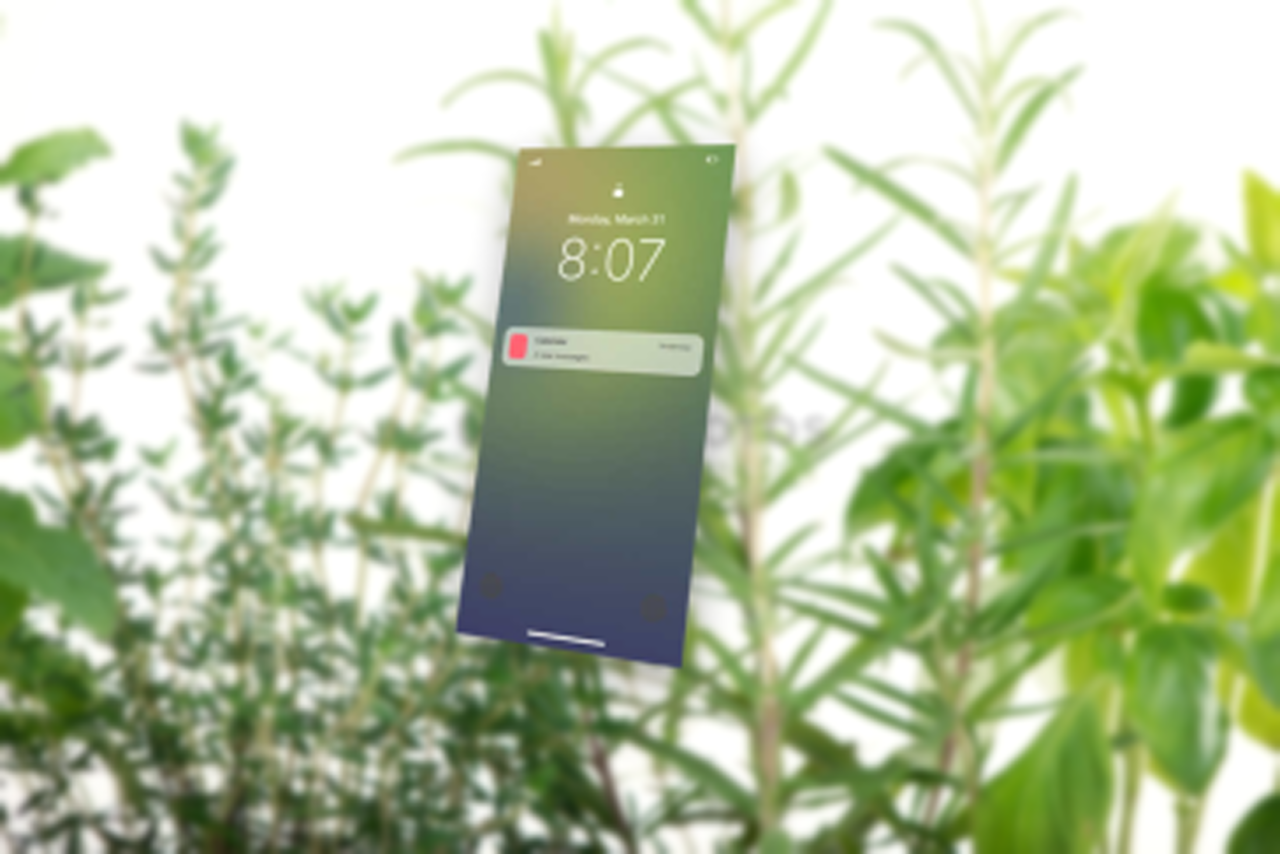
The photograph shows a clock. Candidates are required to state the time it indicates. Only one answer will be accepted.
8:07
